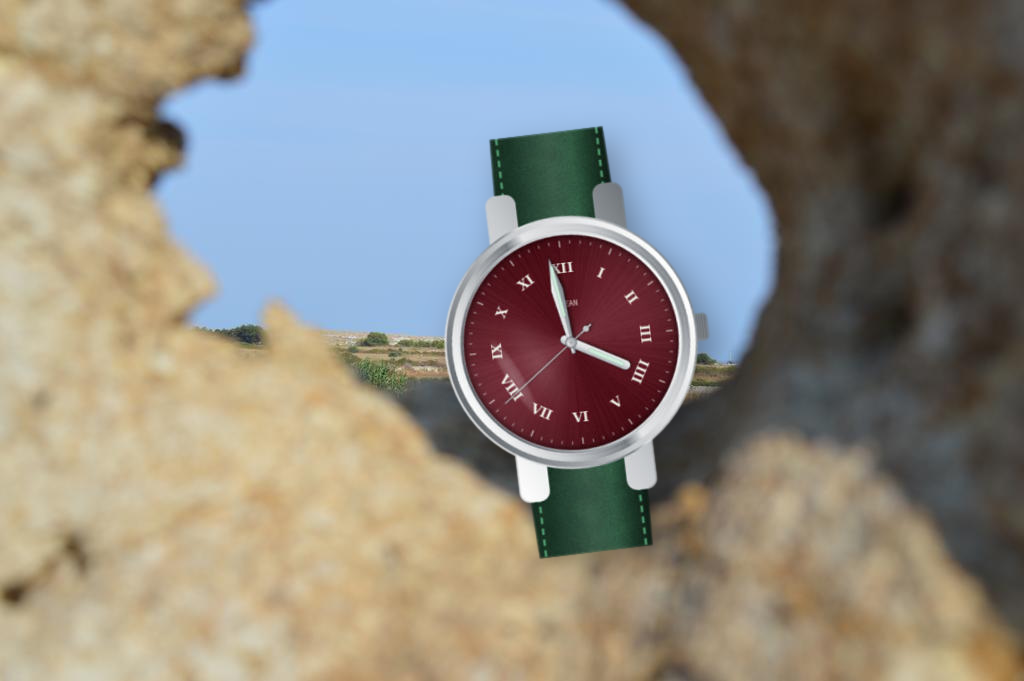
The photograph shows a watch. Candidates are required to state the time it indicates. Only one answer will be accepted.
3:58:39
